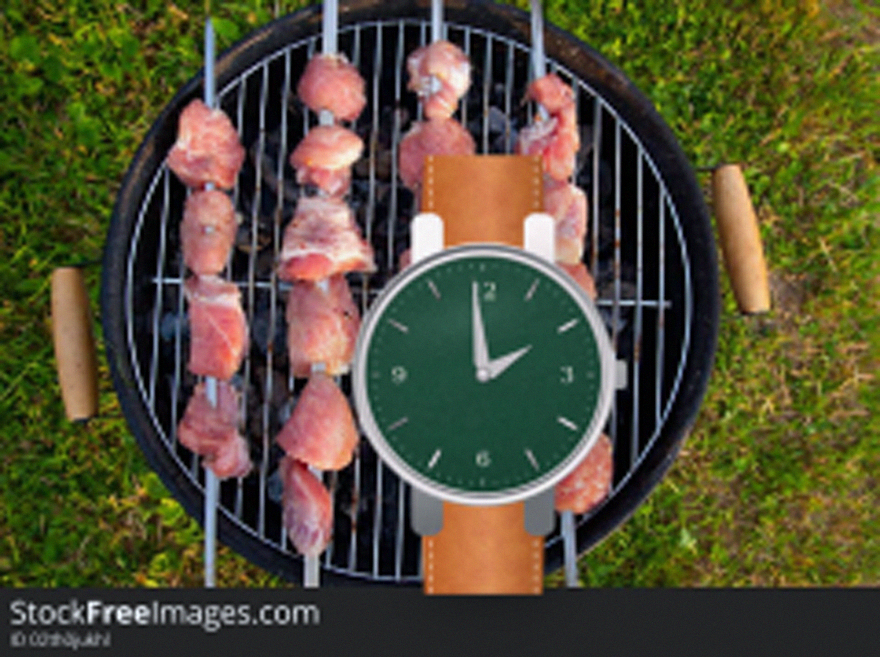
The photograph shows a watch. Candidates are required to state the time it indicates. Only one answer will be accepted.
1:59
